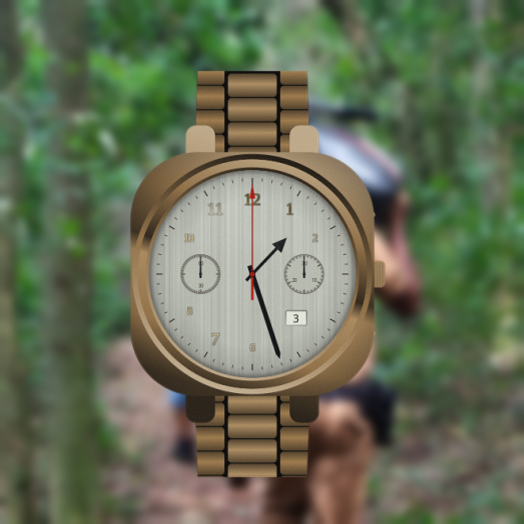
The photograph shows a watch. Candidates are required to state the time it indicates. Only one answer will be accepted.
1:27
